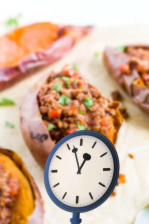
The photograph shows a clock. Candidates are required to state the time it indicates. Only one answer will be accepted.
12:57
